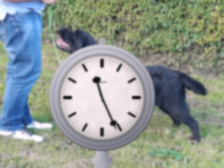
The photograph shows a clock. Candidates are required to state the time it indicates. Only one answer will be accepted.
11:26
